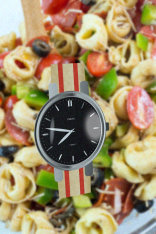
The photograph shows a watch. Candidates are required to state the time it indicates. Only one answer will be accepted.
7:47
